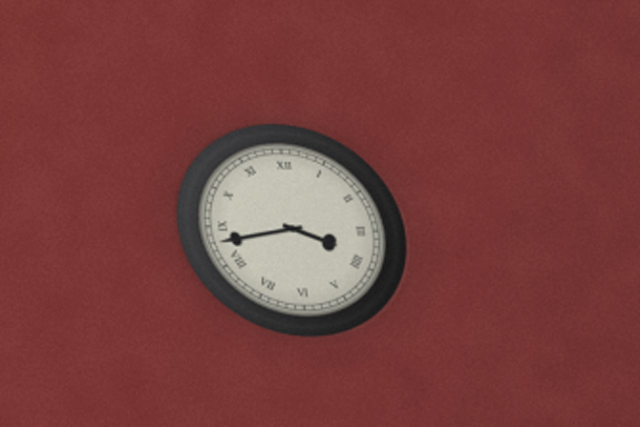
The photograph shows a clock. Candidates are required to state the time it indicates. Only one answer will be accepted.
3:43
